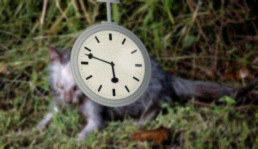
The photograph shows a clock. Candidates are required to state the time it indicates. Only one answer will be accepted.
5:48
